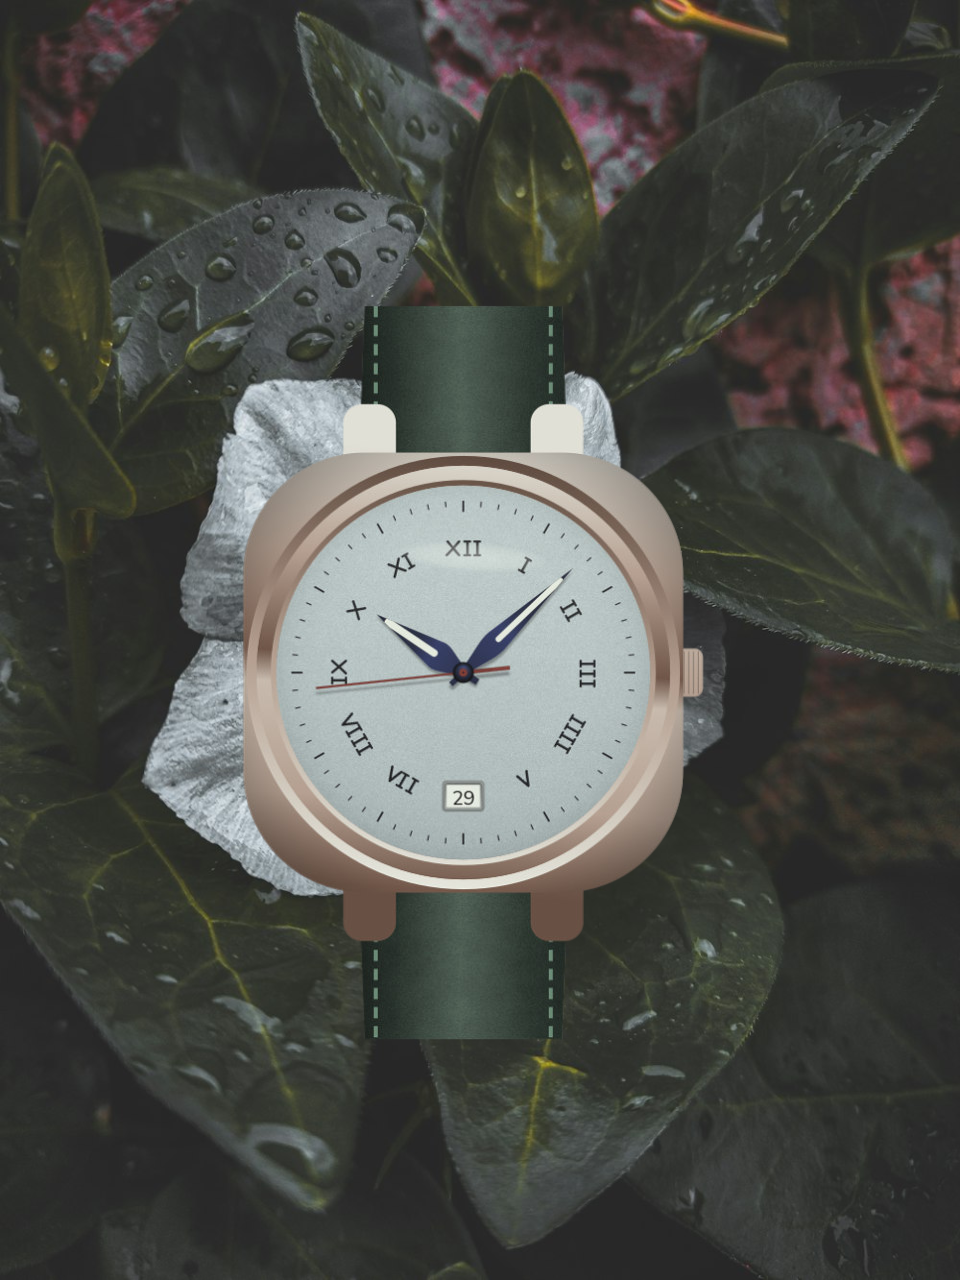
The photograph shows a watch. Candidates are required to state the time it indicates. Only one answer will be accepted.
10:07:44
